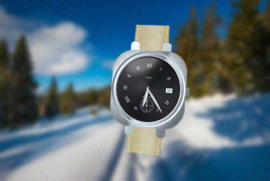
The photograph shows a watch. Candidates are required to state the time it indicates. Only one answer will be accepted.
6:24
